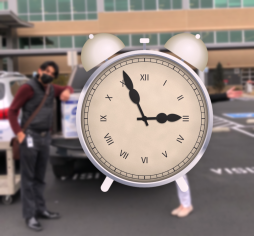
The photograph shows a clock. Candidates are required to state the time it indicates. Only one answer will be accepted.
2:56
